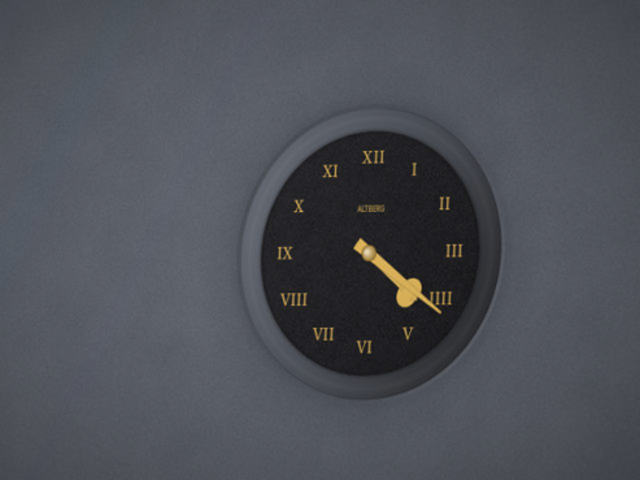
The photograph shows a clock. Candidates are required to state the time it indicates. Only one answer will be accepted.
4:21
